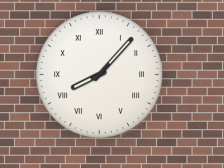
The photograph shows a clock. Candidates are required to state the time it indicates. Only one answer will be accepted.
8:07
